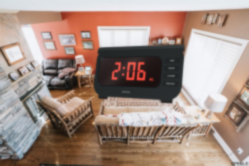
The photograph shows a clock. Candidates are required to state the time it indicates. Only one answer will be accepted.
2:06
